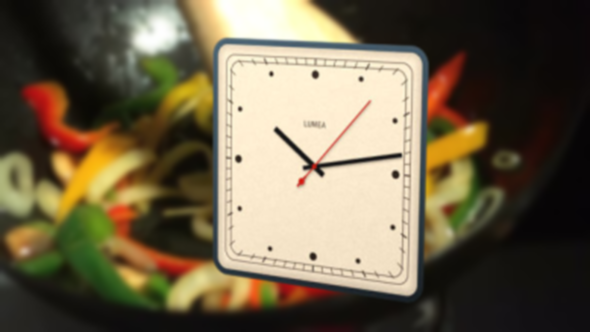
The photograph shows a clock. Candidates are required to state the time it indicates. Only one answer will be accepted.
10:13:07
